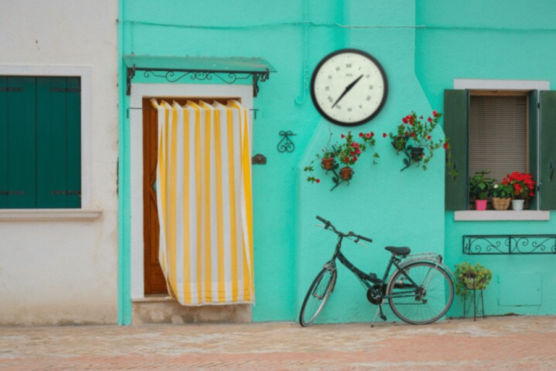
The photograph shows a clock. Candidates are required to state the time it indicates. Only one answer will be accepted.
1:37
